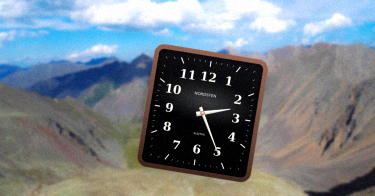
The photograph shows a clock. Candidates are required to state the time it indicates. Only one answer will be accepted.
2:25
